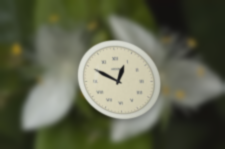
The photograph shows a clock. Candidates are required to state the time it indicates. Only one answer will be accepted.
12:50
